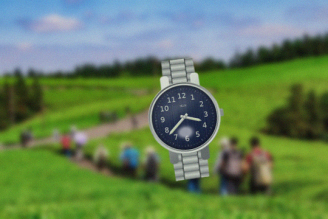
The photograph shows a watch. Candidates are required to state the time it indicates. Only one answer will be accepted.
3:38
